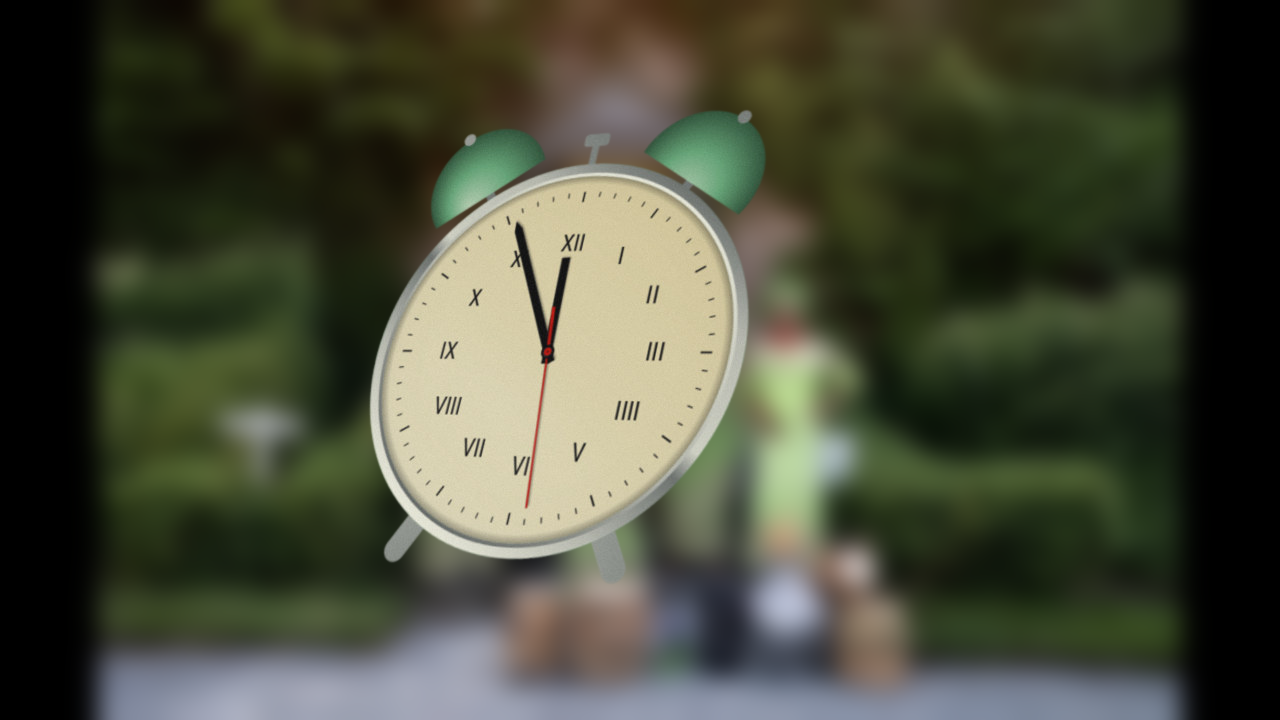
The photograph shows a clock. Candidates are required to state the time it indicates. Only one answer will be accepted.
11:55:29
